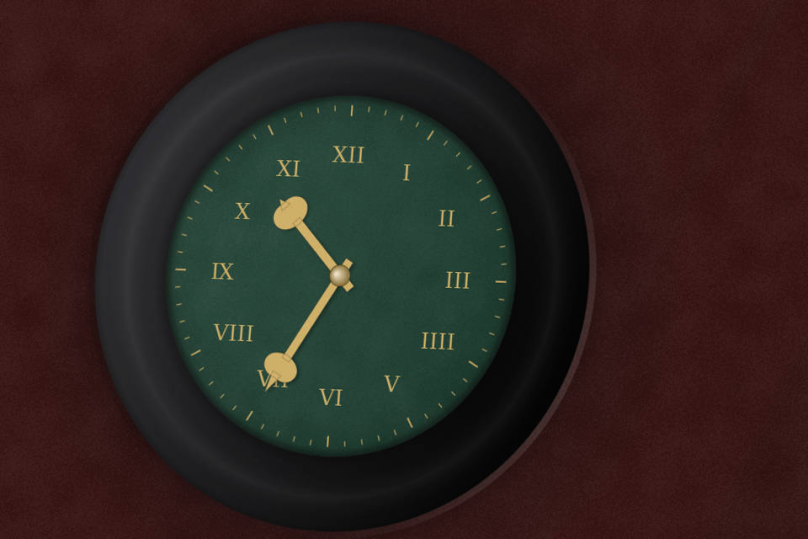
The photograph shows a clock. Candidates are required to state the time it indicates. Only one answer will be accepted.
10:35
